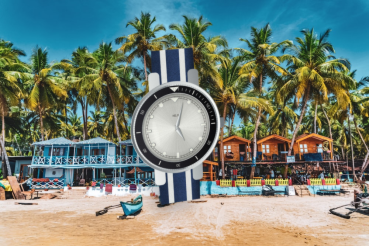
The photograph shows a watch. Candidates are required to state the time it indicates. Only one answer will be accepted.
5:03
